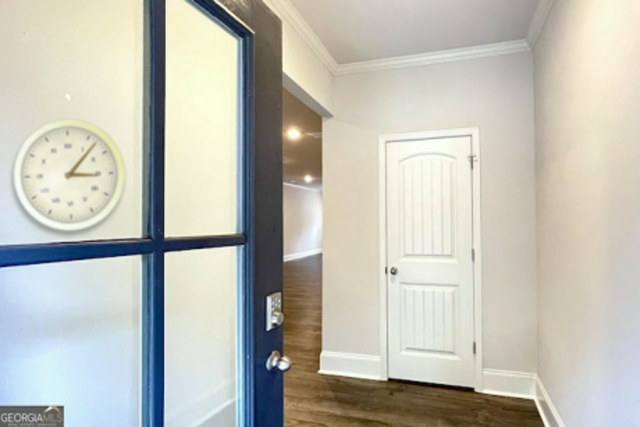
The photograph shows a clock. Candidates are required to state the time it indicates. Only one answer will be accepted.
3:07
